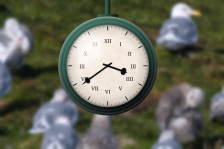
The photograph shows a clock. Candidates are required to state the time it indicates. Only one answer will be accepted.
3:39
